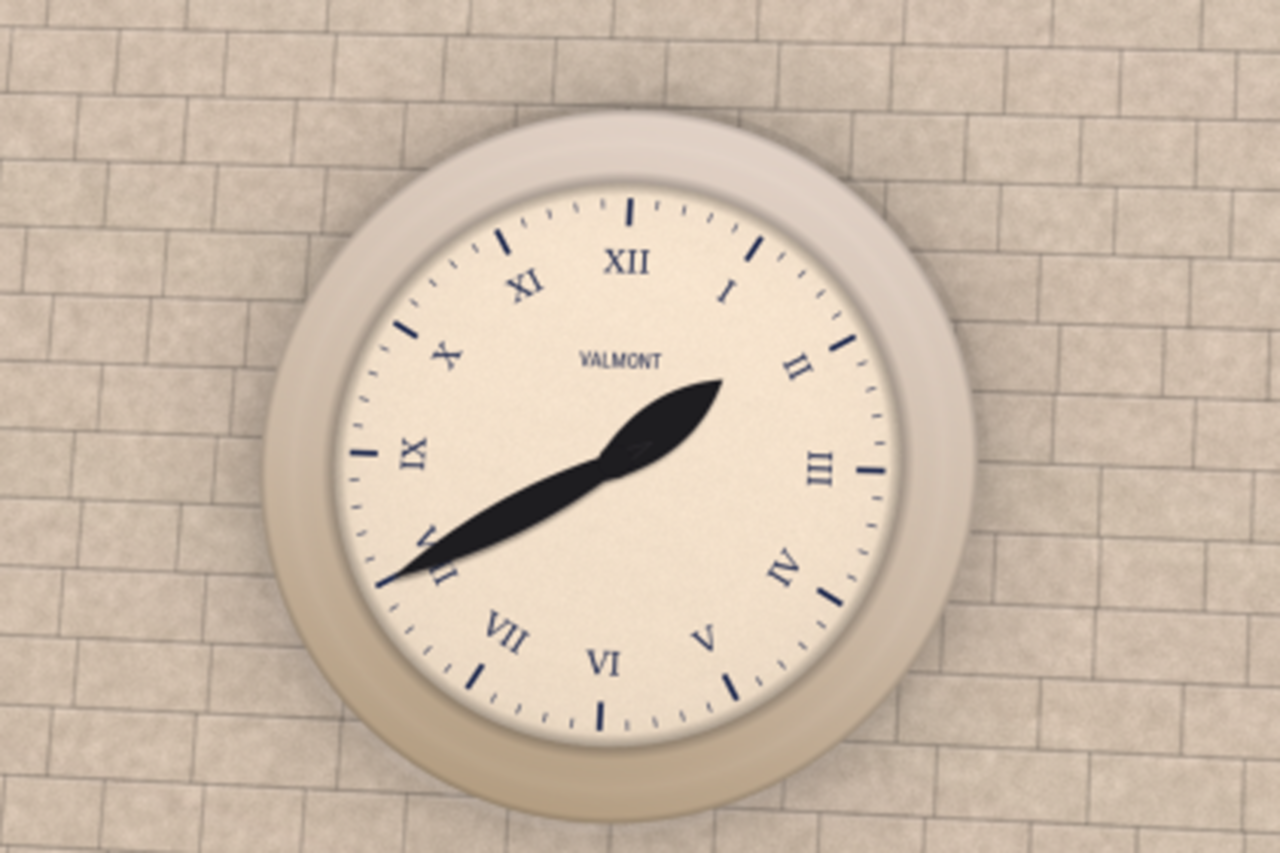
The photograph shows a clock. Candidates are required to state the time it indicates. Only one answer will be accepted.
1:40
